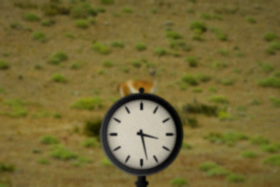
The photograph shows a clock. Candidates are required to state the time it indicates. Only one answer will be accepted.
3:28
